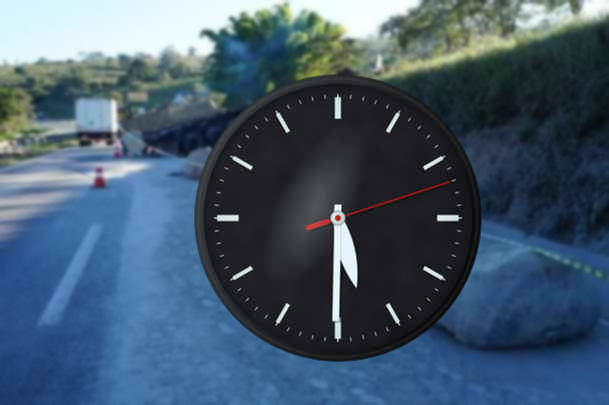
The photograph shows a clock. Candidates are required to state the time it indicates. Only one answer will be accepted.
5:30:12
